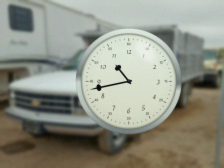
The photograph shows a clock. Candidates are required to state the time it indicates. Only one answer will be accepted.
10:43
